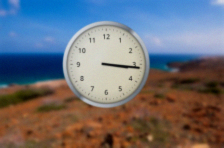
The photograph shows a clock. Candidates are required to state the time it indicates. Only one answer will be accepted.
3:16
